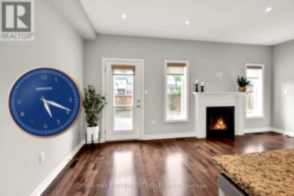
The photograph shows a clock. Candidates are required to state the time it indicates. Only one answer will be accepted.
5:19
